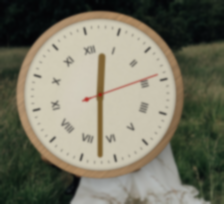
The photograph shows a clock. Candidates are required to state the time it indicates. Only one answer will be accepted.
12:32:14
